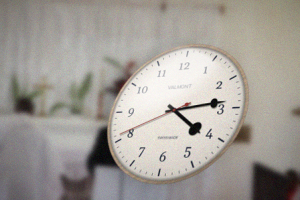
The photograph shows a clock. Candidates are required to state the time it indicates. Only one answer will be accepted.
4:13:41
